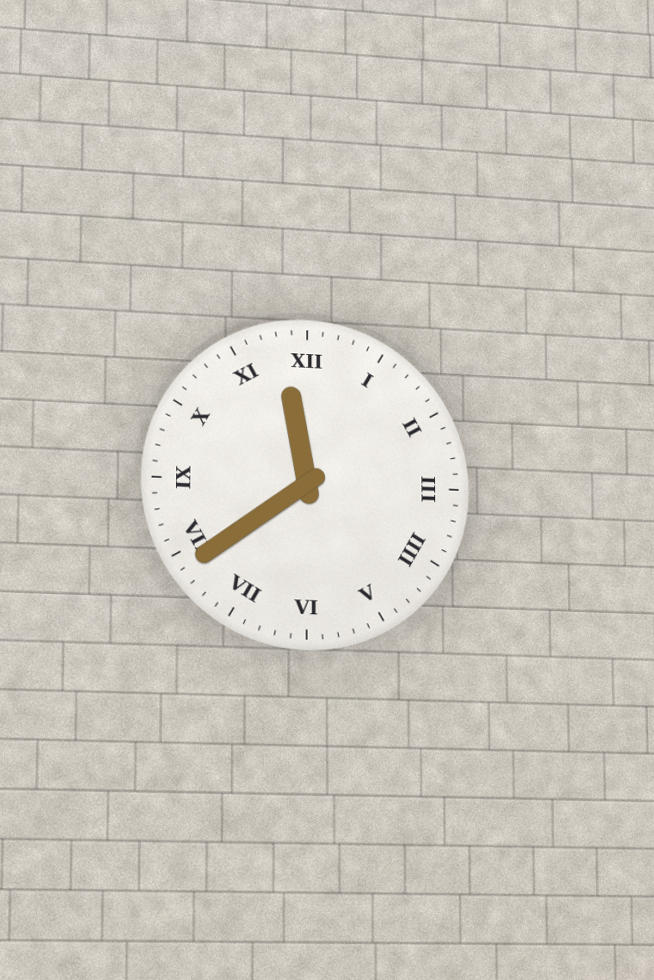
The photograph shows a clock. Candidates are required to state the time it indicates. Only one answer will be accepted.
11:39
